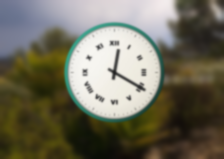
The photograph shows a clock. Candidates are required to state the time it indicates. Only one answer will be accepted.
12:20
